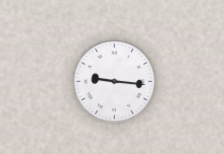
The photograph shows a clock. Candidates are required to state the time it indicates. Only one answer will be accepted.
9:16
